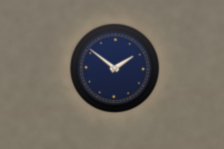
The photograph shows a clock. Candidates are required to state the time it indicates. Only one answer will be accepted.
1:51
